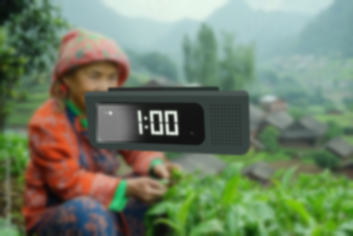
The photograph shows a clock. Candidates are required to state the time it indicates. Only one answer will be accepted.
1:00
